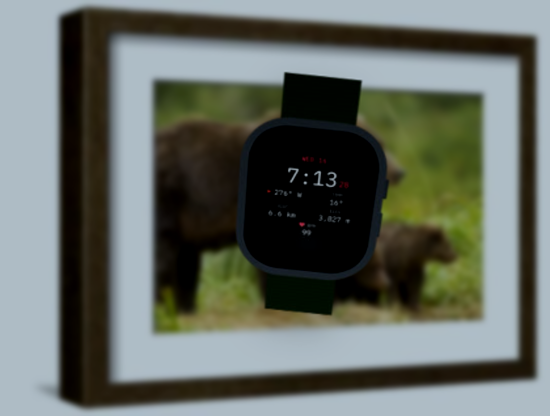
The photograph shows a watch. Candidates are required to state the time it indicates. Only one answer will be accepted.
7:13
